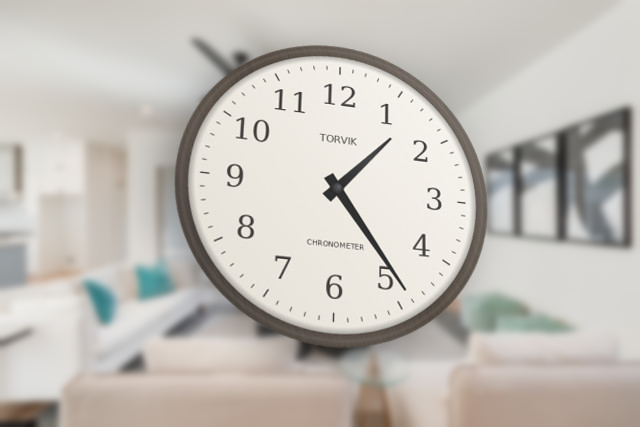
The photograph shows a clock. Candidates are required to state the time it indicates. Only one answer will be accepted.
1:24
